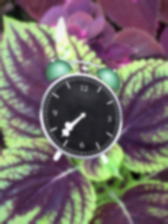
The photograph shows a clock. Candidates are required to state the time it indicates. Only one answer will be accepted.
7:37
